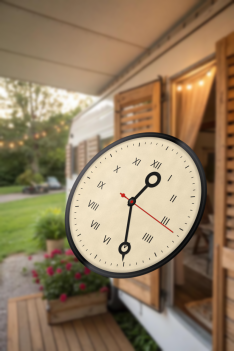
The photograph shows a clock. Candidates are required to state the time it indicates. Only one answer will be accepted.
12:25:16
